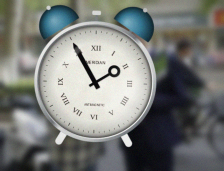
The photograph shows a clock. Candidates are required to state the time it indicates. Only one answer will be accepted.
1:55
